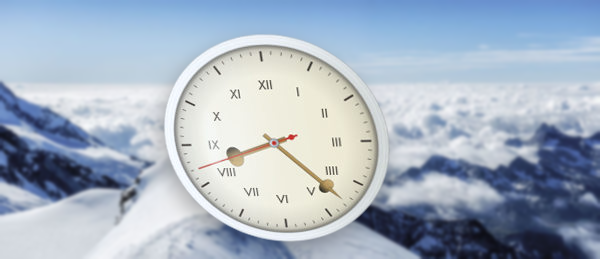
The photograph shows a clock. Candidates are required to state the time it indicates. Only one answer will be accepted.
8:22:42
